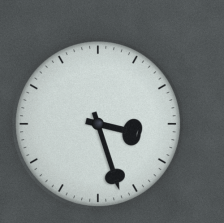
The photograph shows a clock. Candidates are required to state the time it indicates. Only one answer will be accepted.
3:27
